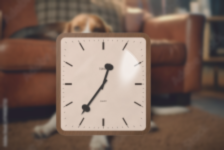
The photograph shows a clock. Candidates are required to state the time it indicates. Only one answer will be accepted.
12:36
